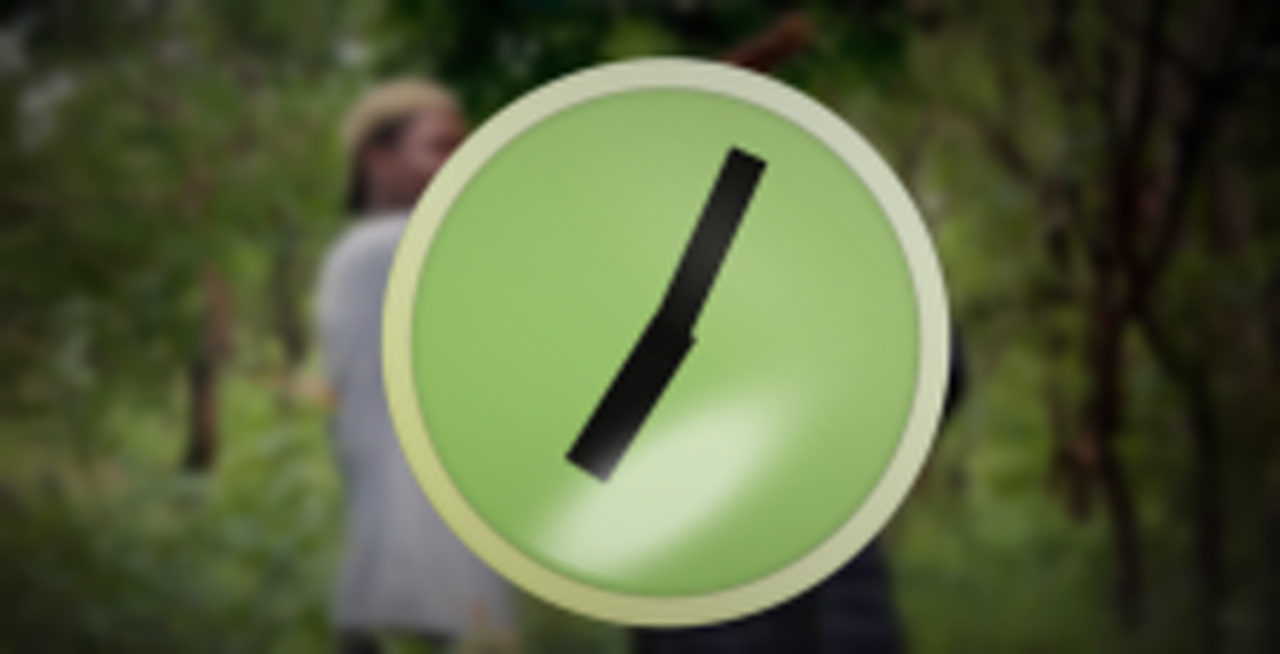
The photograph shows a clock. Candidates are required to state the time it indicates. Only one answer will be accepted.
7:04
